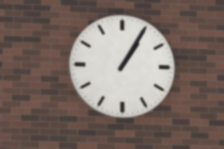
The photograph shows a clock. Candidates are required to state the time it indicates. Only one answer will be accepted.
1:05
